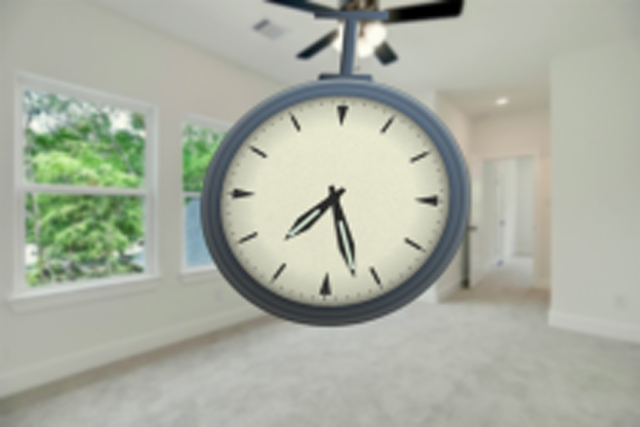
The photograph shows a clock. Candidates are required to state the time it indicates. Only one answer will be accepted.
7:27
